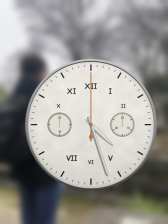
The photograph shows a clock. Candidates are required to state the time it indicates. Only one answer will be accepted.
4:27
